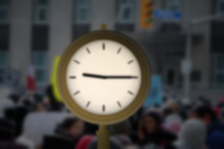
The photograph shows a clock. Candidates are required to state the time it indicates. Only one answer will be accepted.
9:15
